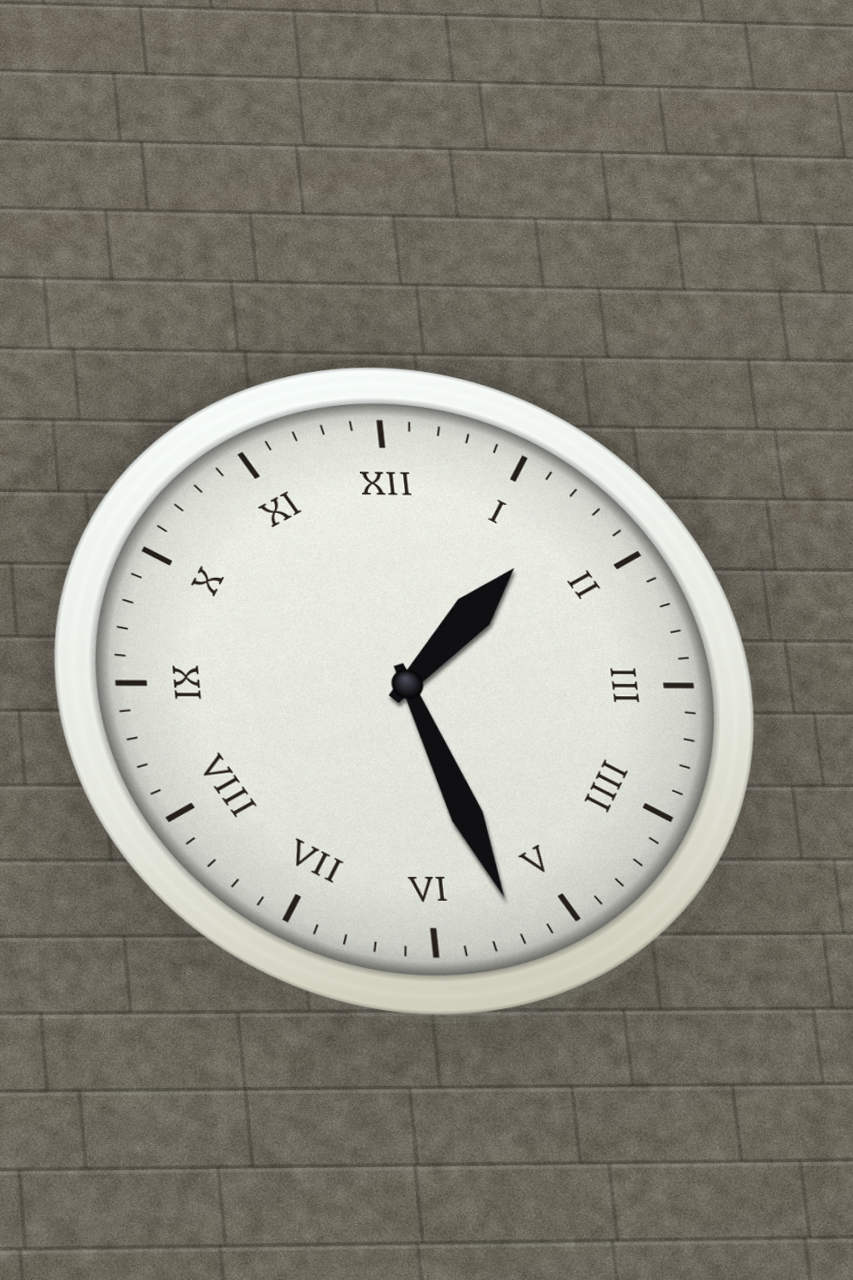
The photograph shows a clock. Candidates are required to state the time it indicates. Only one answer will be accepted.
1:27
